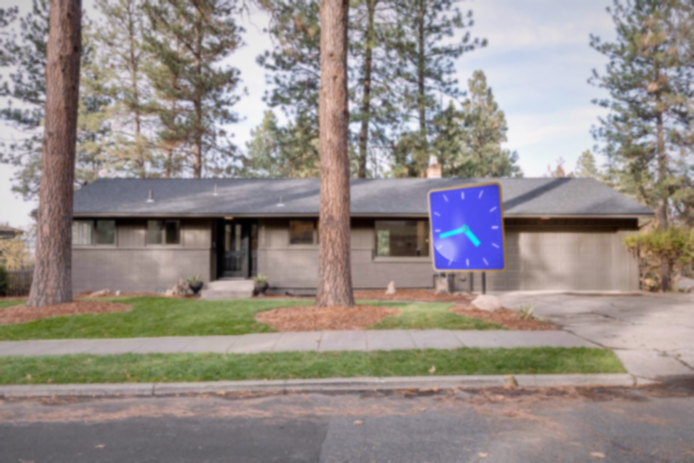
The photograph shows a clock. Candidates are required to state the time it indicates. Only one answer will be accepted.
4:43
